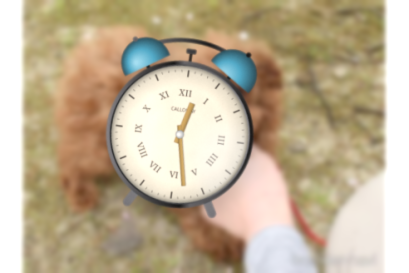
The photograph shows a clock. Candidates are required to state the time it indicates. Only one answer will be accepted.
12:28
